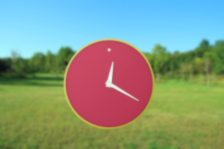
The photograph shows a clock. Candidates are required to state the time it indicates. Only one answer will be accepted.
12:20
